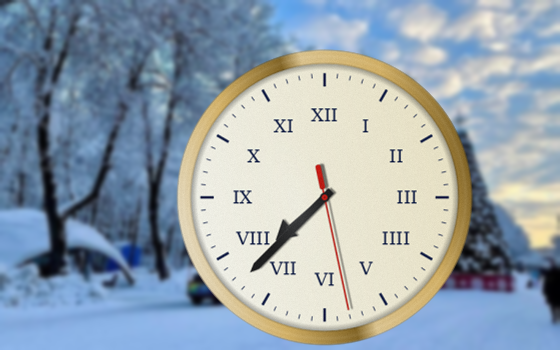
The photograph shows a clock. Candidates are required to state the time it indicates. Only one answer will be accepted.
7:37:28
